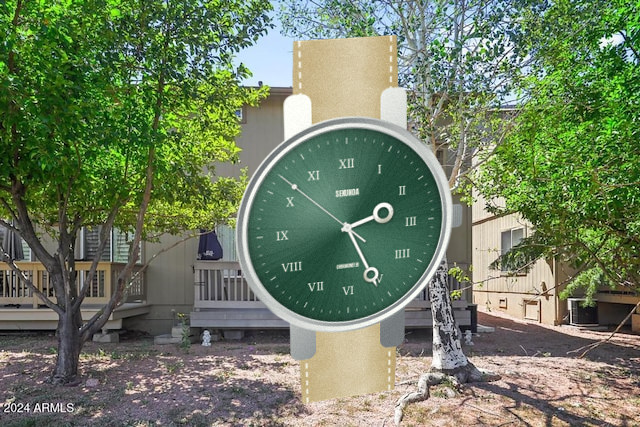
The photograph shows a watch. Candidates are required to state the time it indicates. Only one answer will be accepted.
2:25:52
